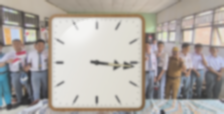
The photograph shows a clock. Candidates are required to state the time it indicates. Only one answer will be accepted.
3:16
